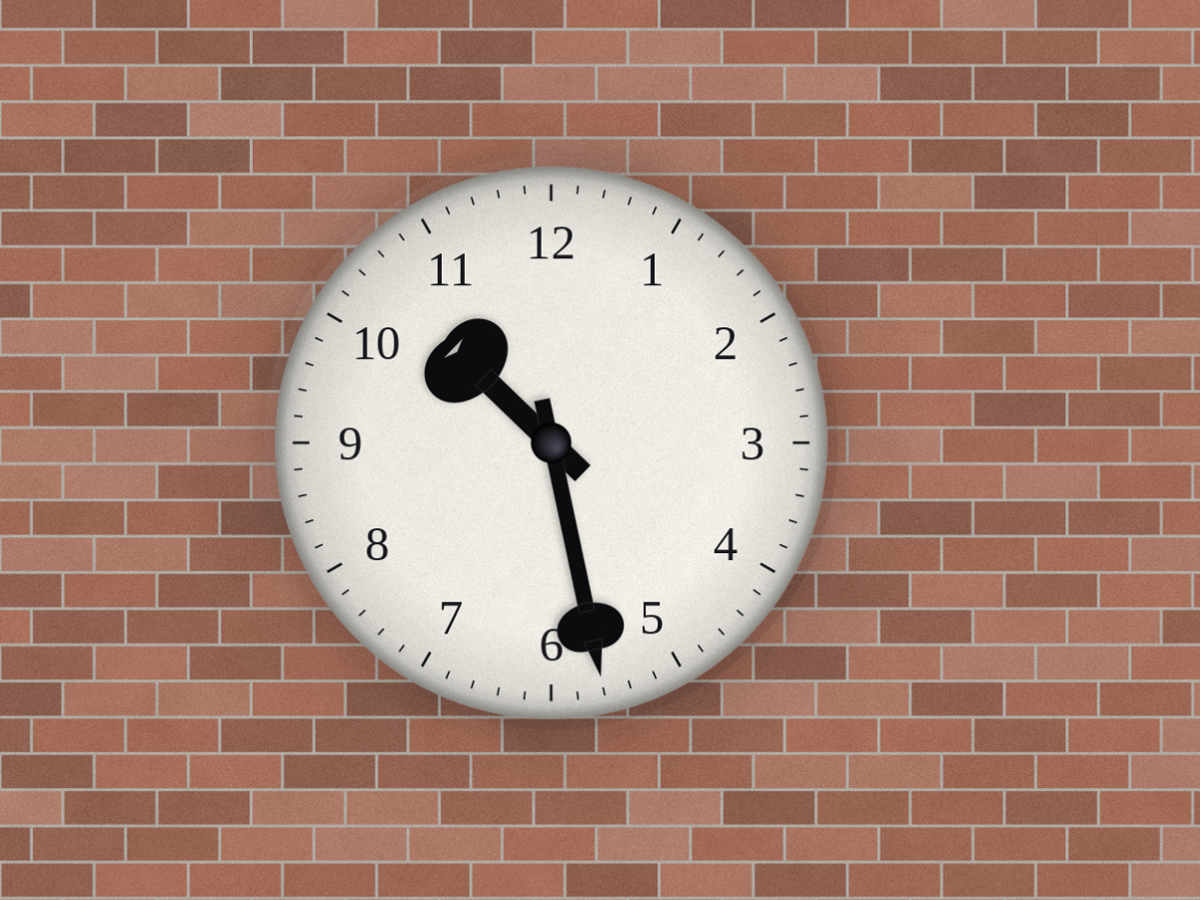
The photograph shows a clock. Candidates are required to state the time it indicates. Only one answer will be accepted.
10:28
